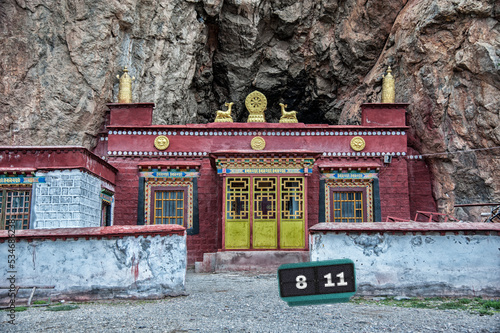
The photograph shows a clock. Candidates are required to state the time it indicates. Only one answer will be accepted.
8:11
